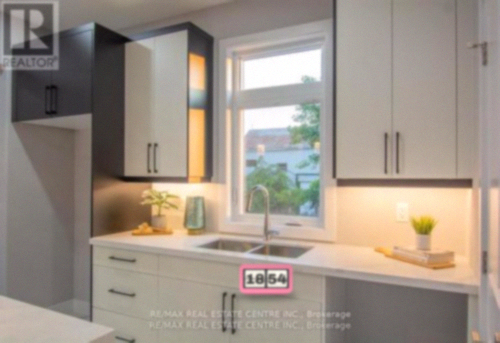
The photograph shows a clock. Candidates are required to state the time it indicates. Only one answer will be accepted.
18:54
